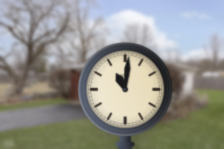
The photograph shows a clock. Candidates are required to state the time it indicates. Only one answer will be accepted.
11:01
